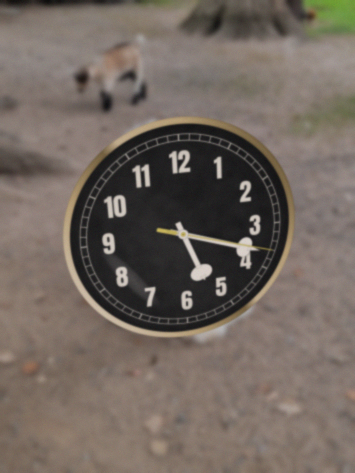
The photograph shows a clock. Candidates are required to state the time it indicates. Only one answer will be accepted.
5:18:18
